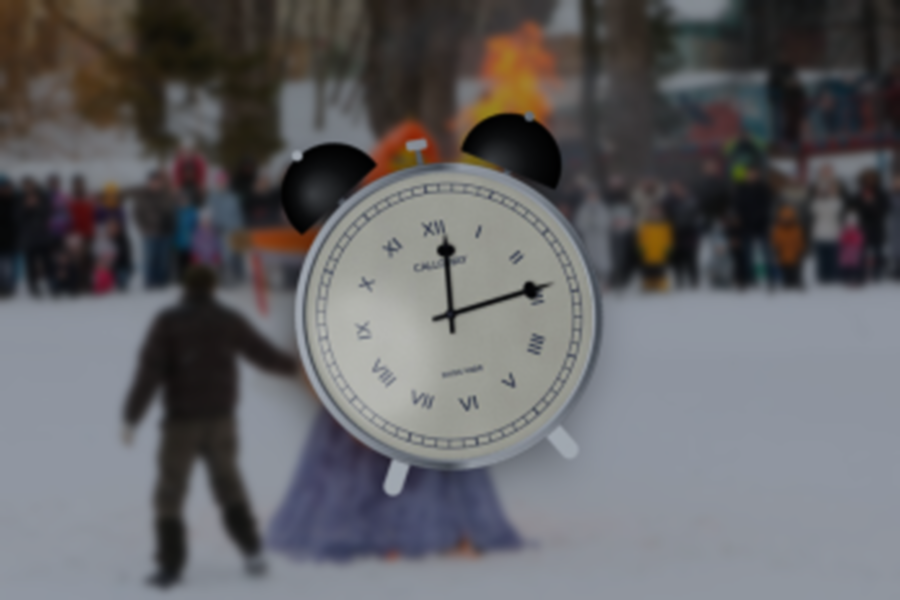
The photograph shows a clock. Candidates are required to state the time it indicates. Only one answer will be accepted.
12:14
